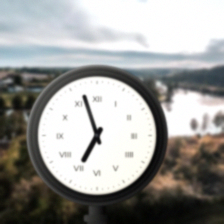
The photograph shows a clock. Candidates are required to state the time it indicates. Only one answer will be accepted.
6:57
